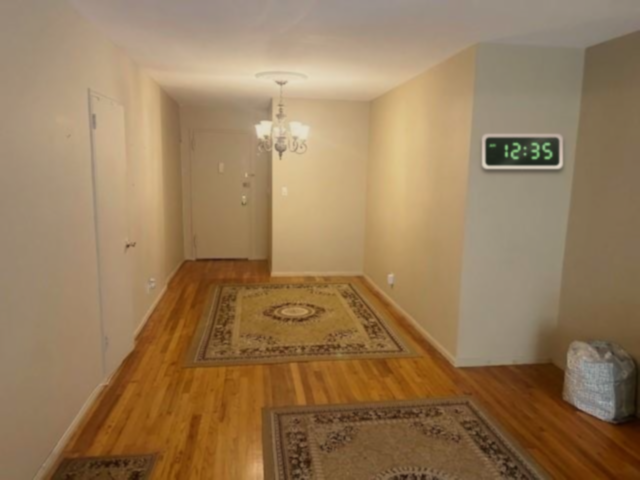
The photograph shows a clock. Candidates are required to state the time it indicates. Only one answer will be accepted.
12:35
